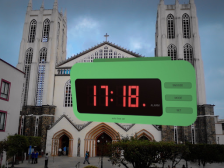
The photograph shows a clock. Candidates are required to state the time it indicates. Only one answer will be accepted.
17:18
